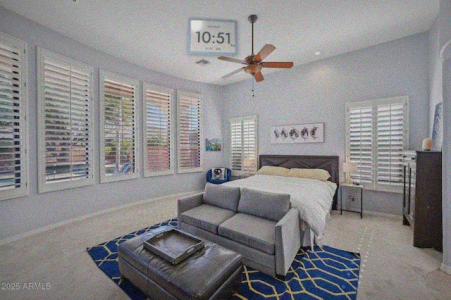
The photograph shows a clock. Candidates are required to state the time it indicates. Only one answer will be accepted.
10:51
